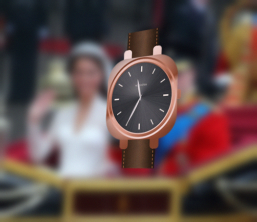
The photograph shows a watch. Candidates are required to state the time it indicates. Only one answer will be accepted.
11:35
